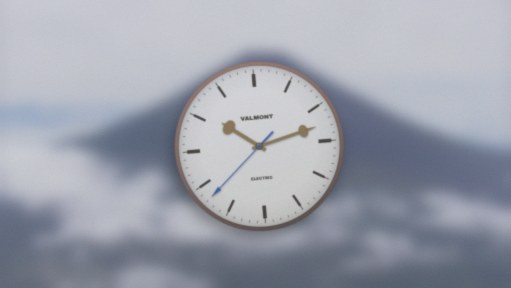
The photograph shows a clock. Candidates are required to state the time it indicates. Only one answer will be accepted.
10:12:38
